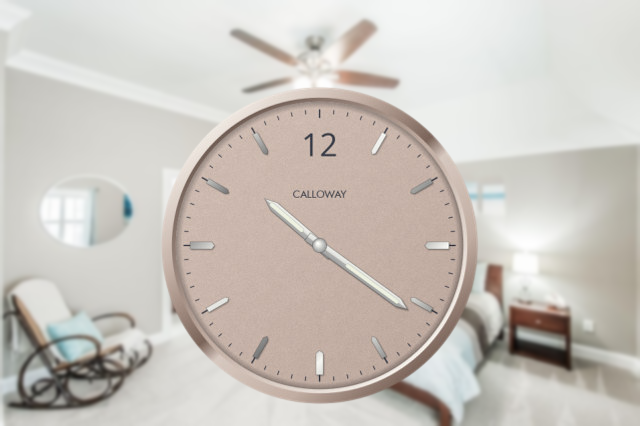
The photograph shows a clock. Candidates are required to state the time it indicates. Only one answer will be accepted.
10:21
